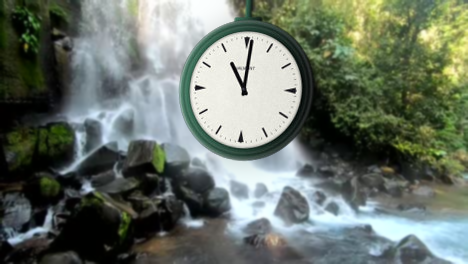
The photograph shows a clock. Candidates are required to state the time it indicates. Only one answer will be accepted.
11:01
